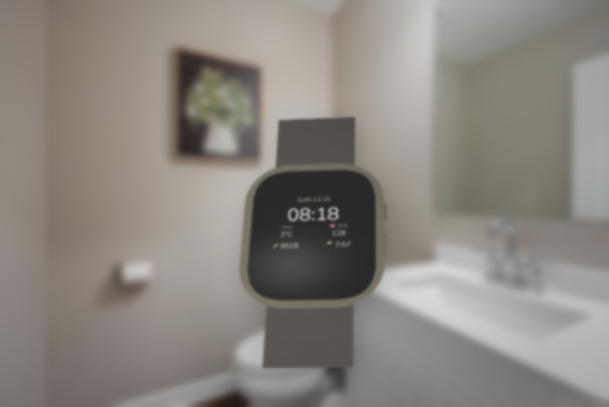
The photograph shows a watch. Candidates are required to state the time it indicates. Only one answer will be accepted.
8:18
